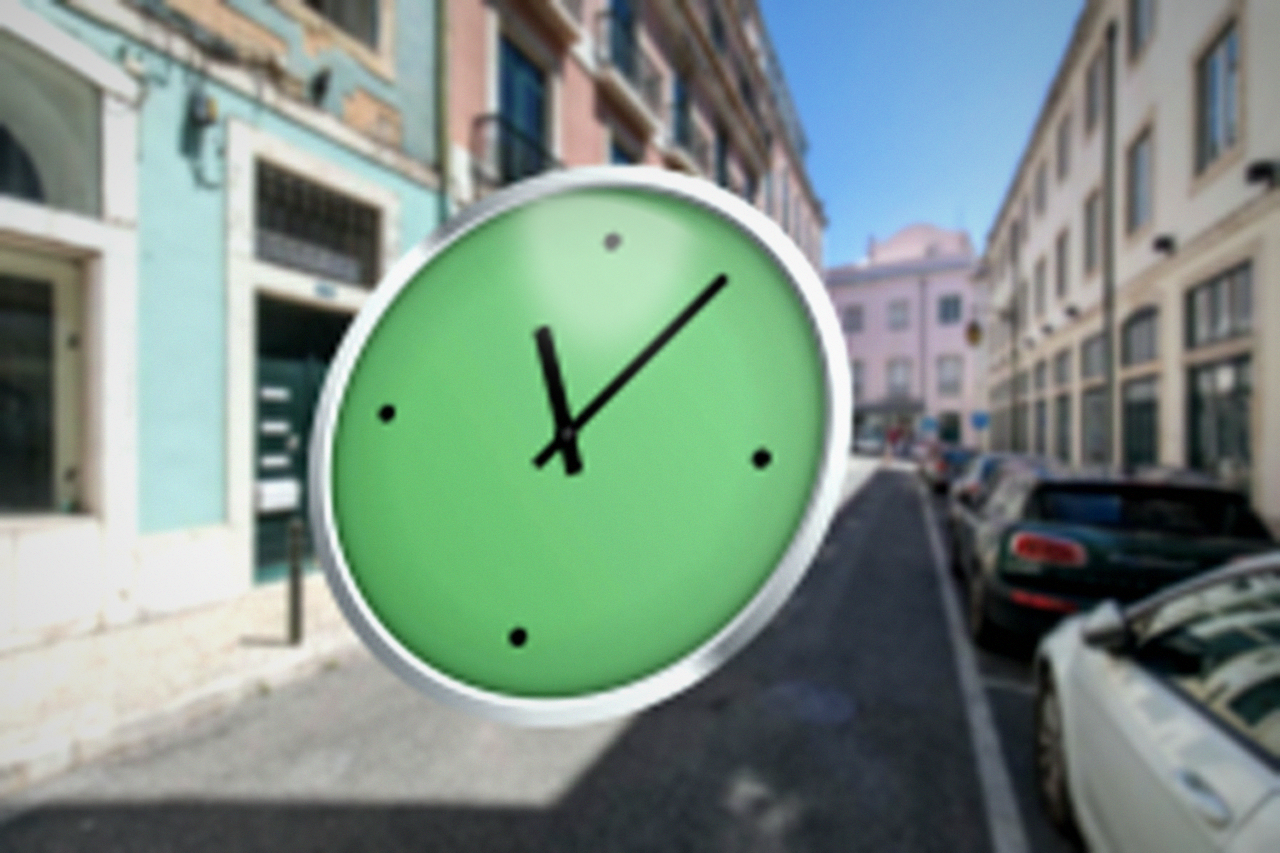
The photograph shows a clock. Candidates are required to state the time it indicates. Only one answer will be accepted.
11:06
